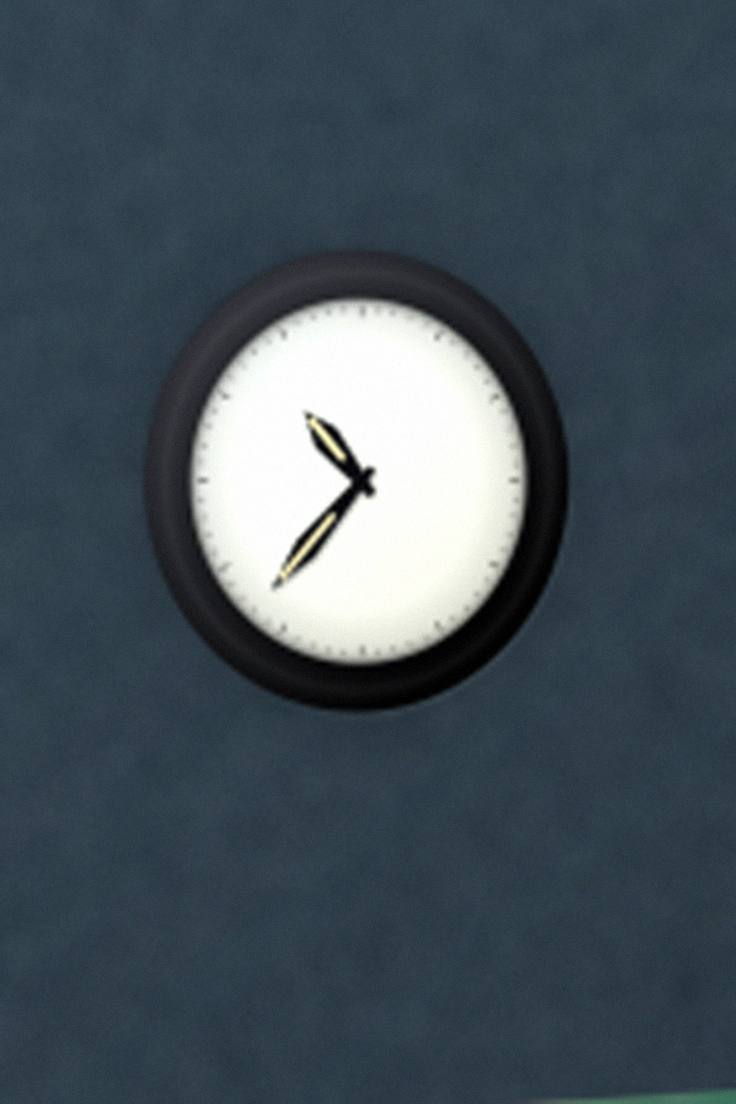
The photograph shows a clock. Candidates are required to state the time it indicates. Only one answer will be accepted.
10:37
